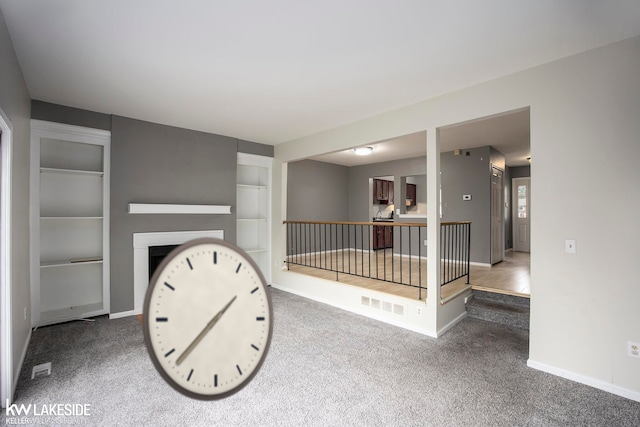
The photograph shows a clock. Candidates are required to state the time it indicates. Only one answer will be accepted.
1:38
